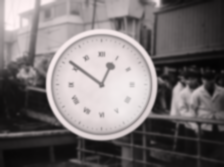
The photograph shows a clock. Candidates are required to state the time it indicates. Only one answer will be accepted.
12:51
